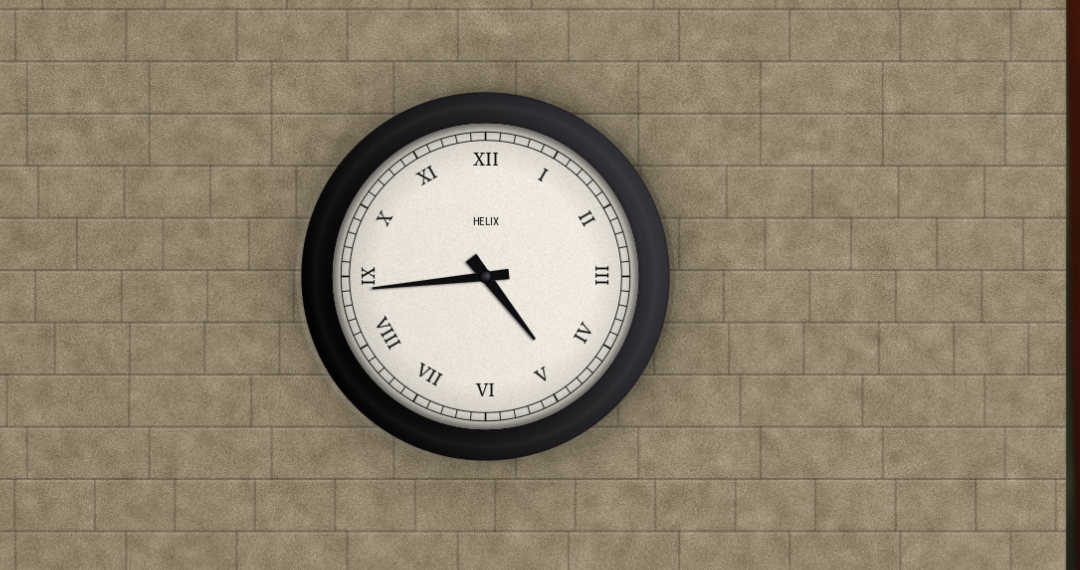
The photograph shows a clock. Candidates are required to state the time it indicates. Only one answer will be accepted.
4:44
